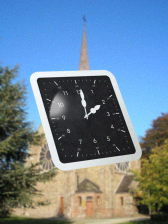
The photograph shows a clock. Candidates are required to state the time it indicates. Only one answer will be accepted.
2:01
